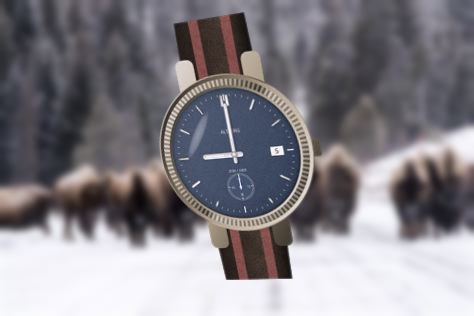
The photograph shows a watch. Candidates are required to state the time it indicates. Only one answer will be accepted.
9:00
